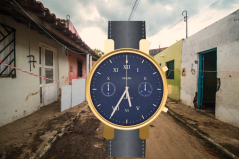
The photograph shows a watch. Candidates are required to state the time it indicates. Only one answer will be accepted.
5:35
